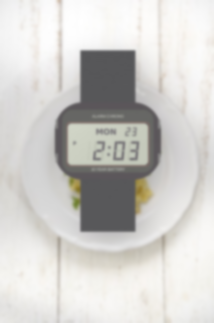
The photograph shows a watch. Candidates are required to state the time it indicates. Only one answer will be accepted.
2:03
